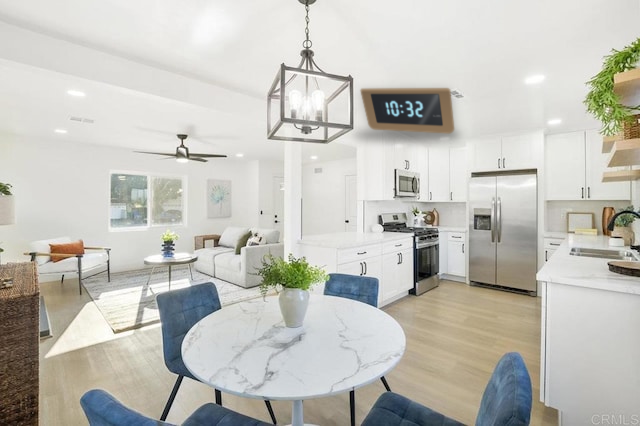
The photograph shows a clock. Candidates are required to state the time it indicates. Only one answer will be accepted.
10:32
